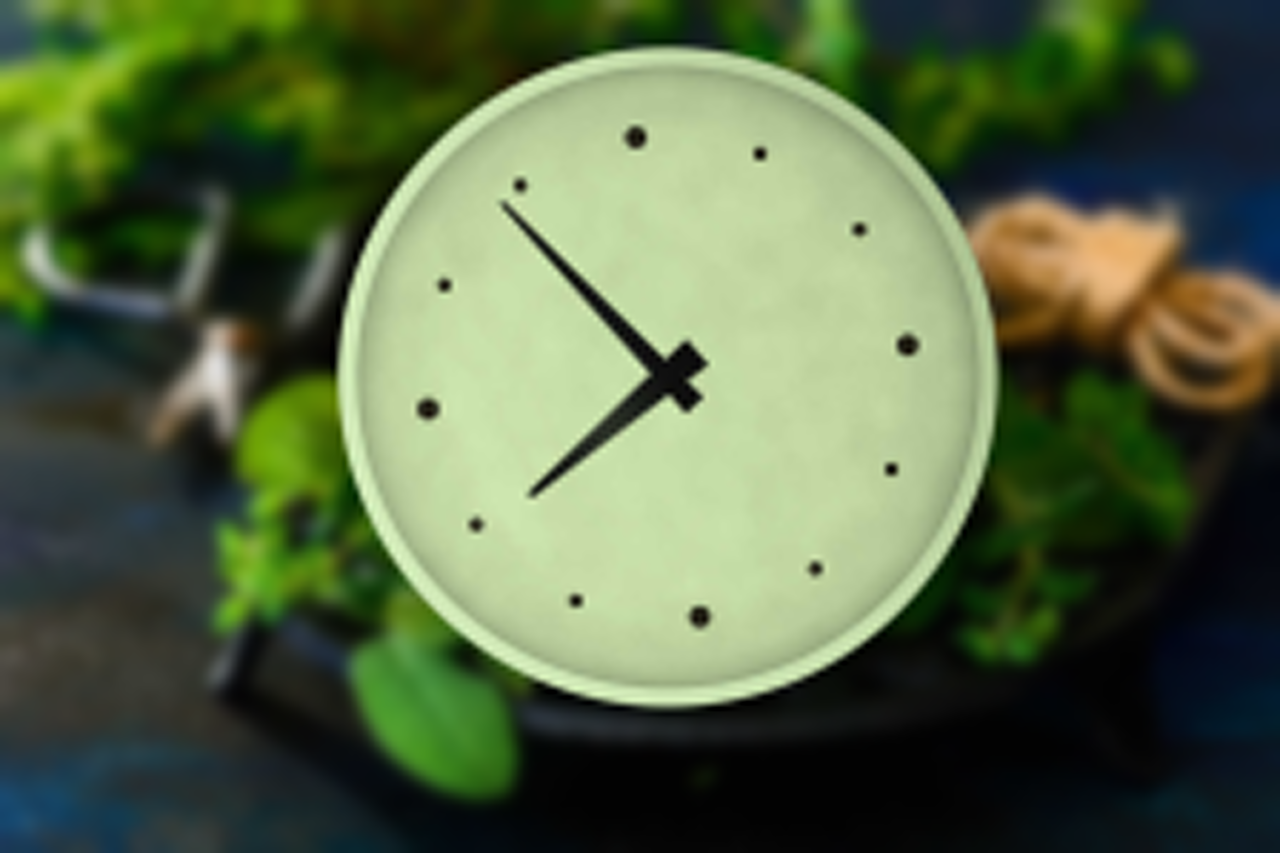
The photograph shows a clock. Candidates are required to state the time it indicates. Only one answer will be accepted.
7:54
